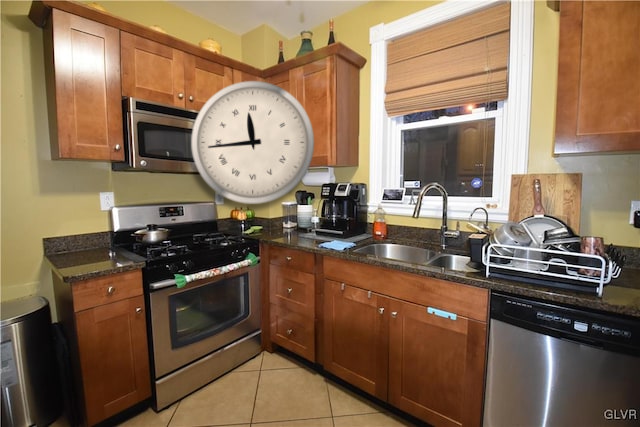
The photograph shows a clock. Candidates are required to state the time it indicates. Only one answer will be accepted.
11:44
